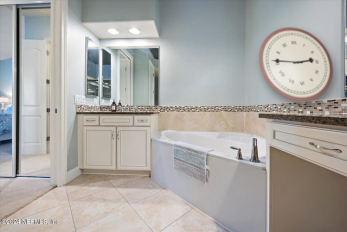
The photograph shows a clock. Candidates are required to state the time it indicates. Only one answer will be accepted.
2:46
